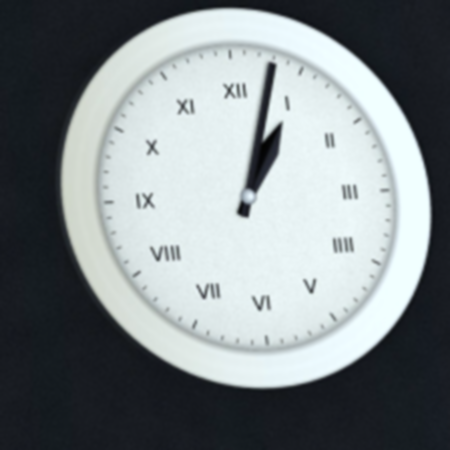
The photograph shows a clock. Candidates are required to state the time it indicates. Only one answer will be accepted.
1:03
